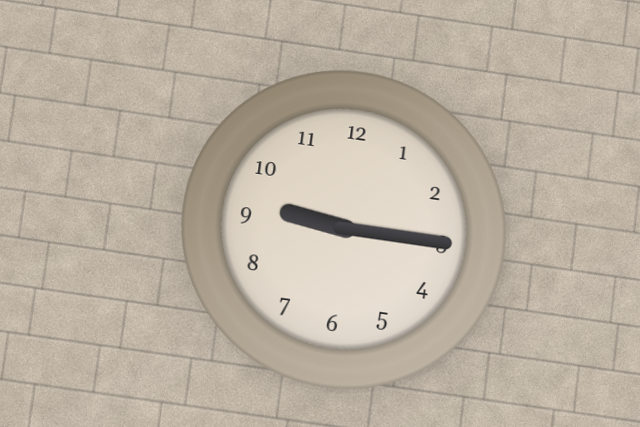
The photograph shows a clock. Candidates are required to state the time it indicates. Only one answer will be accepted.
9:15
